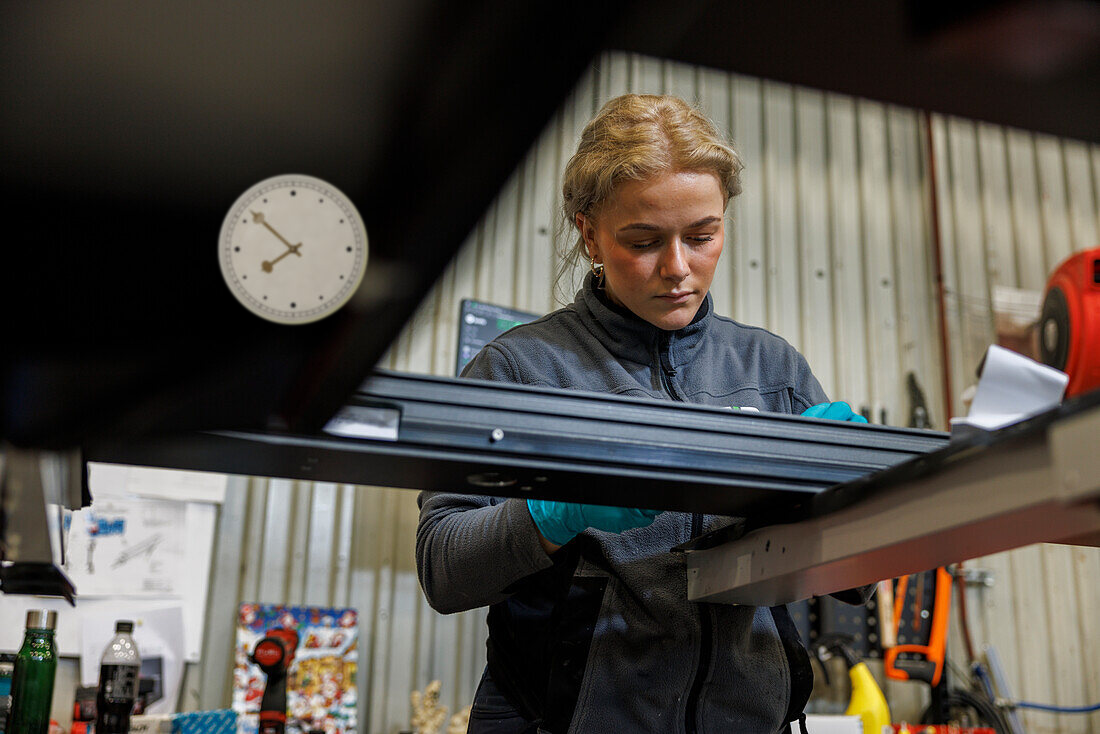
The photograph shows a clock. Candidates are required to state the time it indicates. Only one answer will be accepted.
7:52
